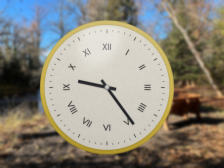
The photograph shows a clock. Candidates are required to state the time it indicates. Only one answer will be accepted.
9:24
